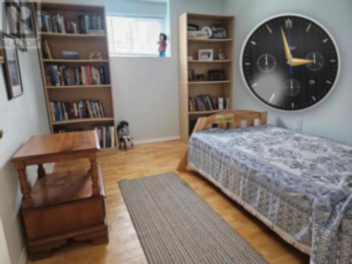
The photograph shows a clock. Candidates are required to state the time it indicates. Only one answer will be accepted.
2:58
